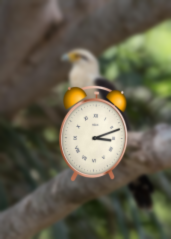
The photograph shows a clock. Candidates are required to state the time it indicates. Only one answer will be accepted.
3:12
